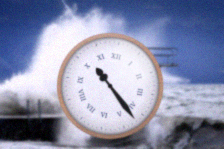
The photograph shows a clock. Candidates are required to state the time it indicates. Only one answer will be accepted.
10:22
